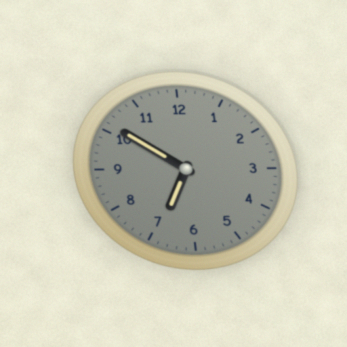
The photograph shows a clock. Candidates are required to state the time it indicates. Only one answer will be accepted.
6:51
